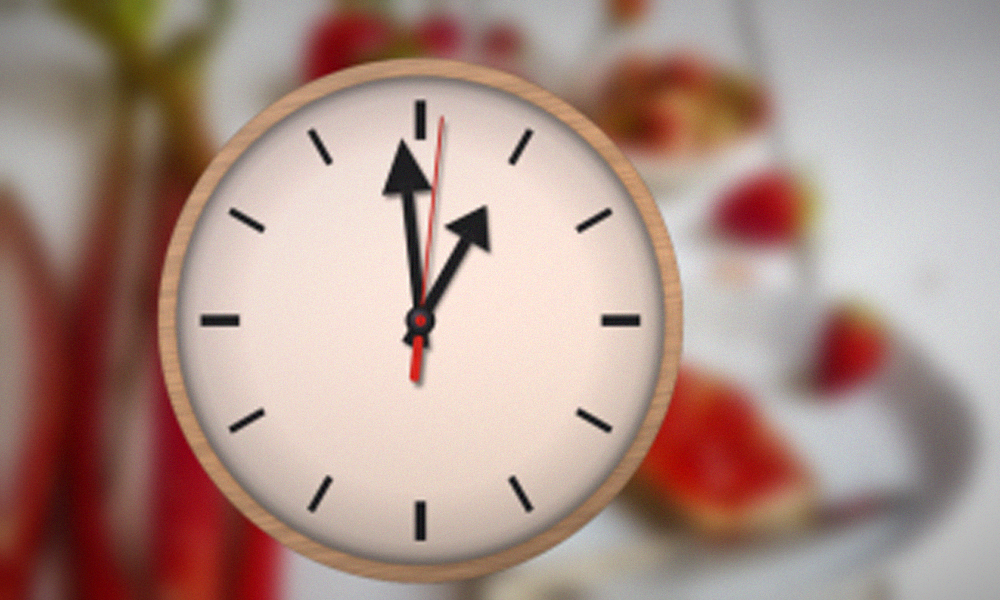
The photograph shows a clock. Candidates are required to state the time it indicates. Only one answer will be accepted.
12:59:01
